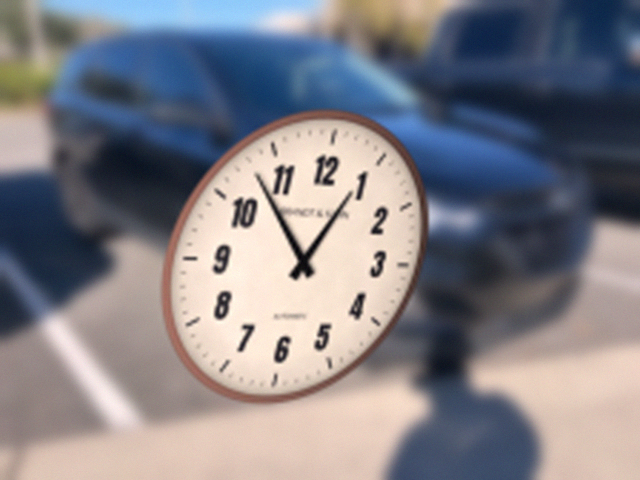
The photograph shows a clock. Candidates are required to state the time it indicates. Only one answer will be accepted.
12:53
